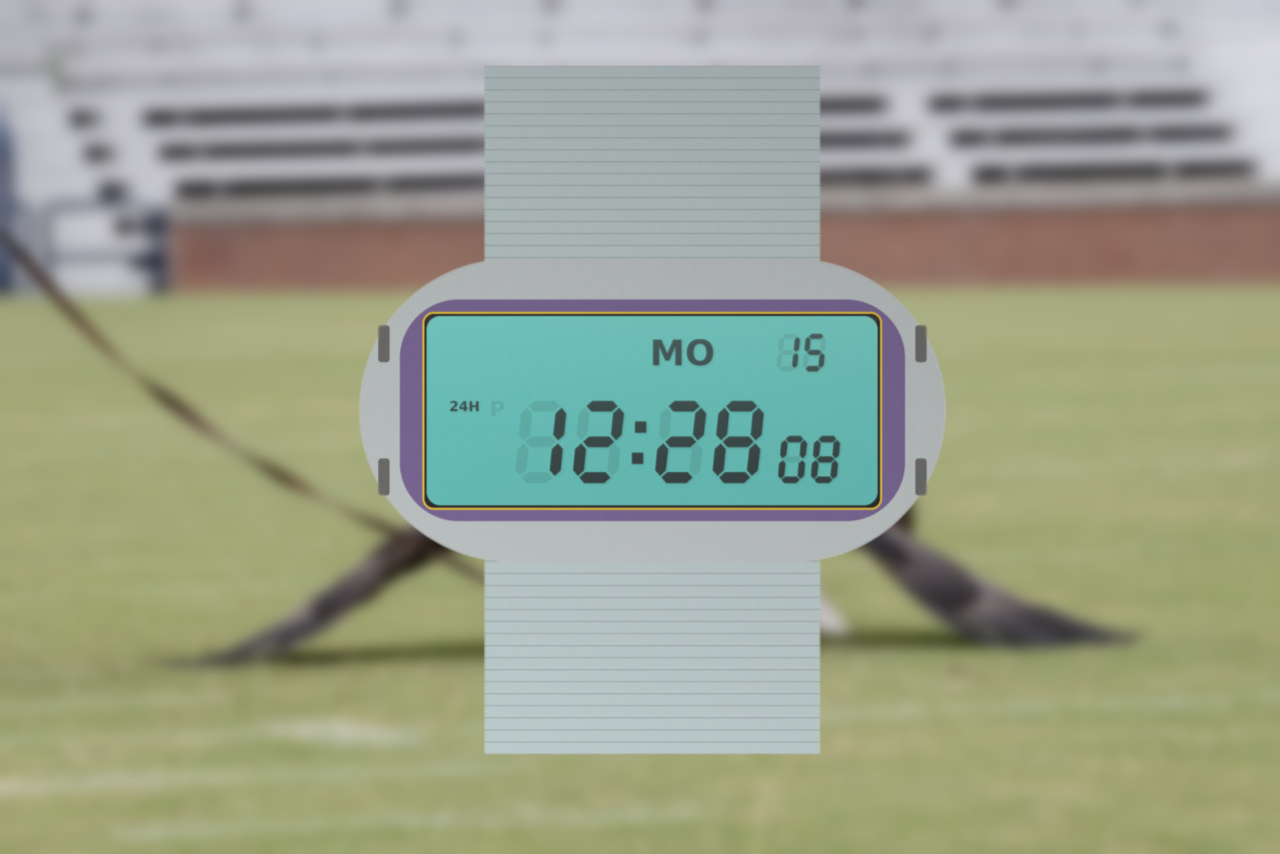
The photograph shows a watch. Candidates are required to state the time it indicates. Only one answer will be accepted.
12:28:08
